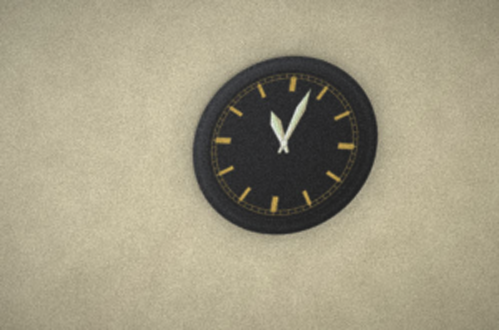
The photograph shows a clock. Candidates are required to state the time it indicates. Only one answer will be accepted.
11:03
